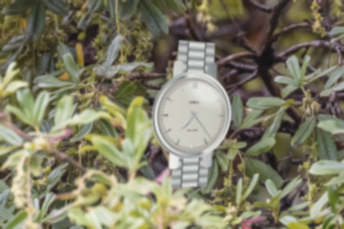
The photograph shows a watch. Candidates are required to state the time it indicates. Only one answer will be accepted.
7:23
